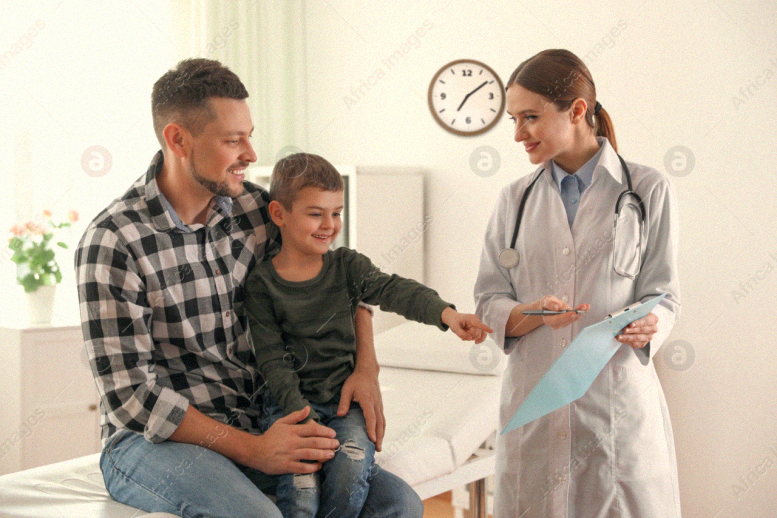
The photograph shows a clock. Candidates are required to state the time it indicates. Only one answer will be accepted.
7:09
